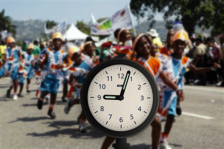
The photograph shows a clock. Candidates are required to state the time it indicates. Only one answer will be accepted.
9:03
